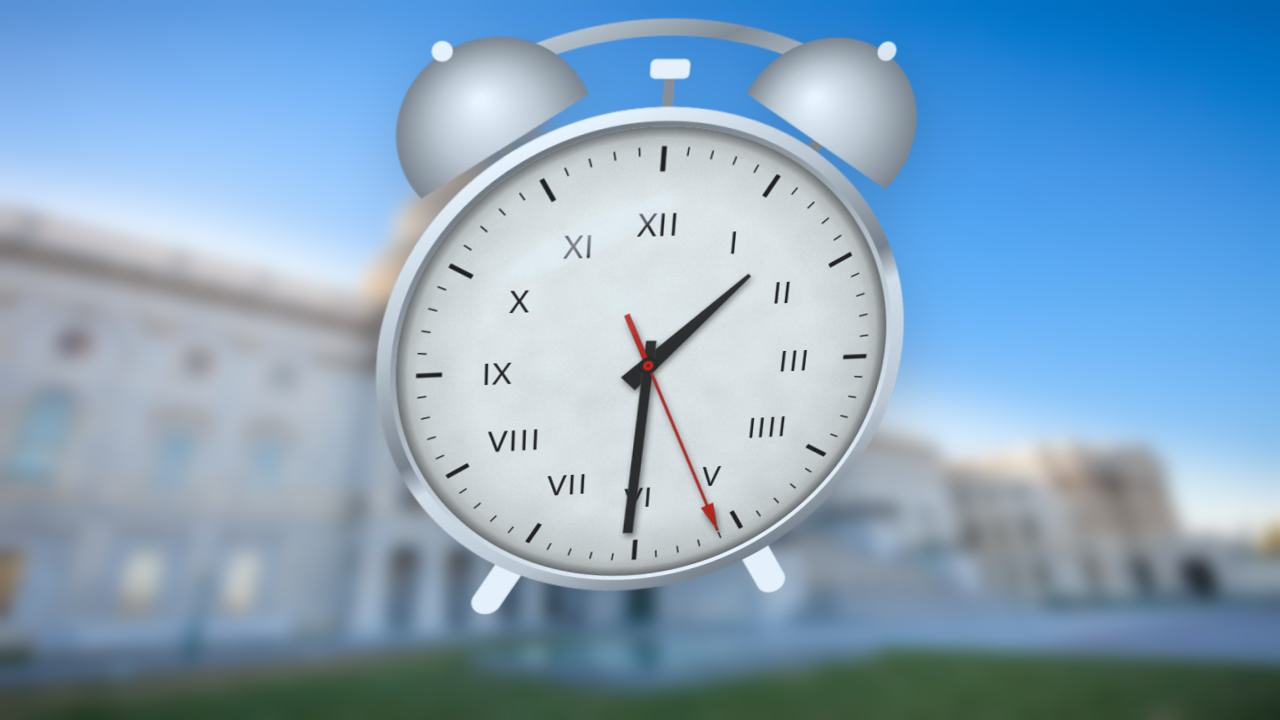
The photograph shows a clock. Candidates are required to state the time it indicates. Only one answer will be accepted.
1:30:26
